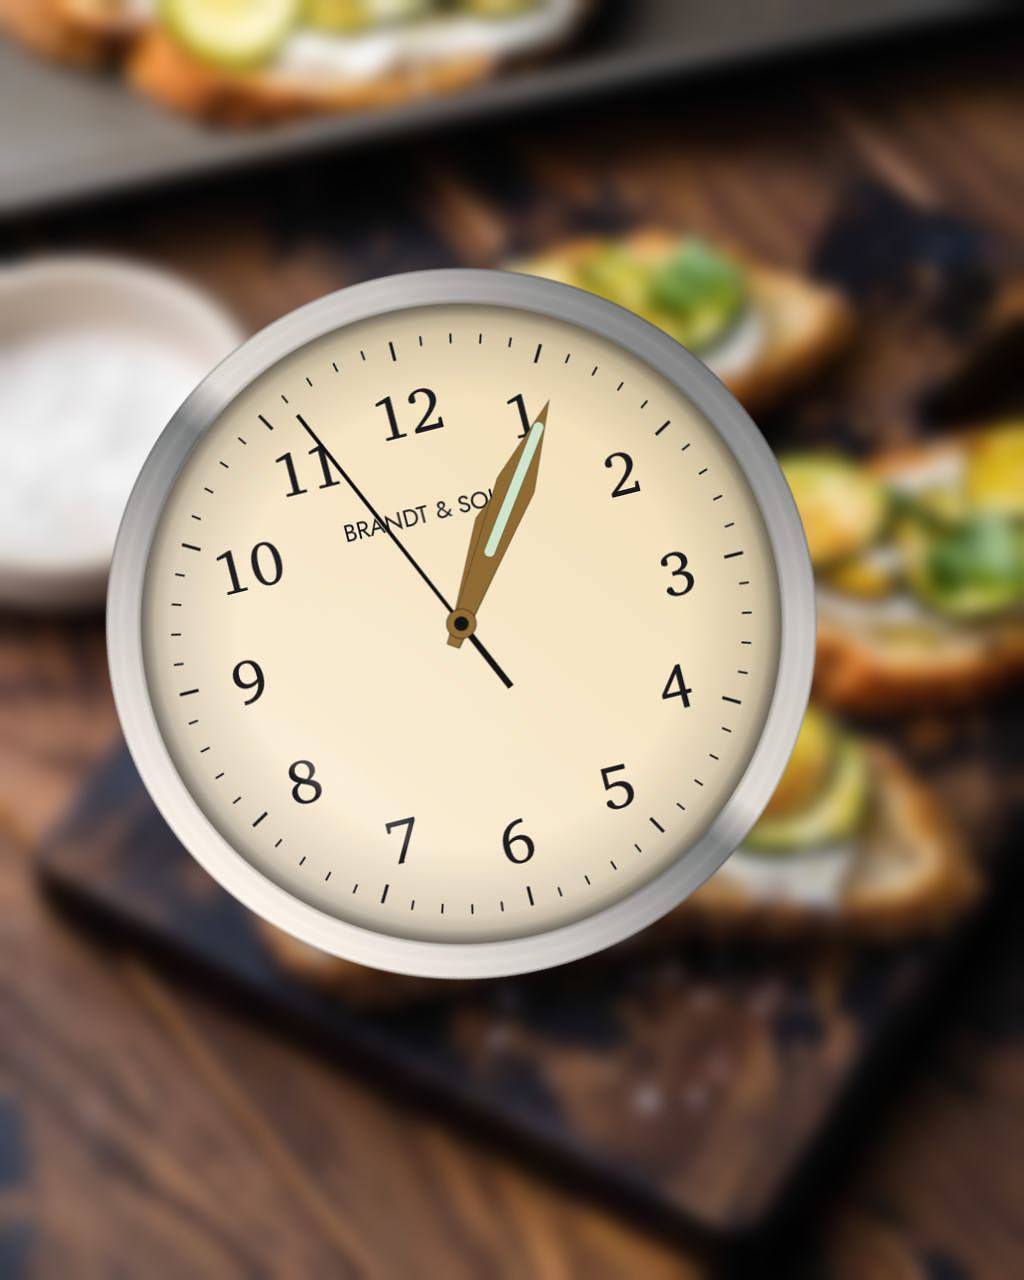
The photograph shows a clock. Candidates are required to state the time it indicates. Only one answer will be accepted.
1:05:56
